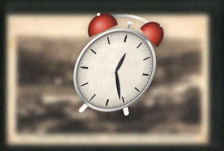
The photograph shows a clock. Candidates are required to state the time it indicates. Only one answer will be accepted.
12:26
